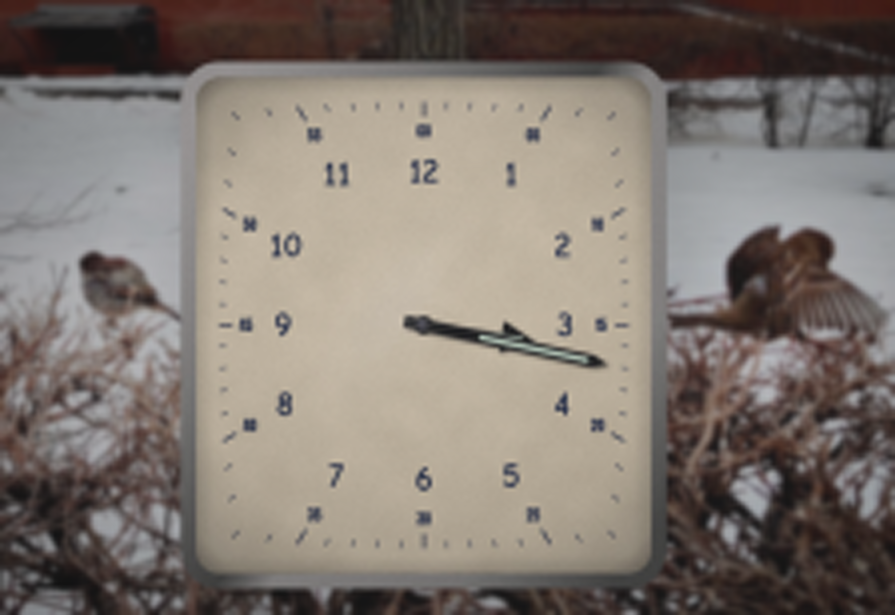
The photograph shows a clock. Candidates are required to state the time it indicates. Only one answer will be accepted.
3:17
